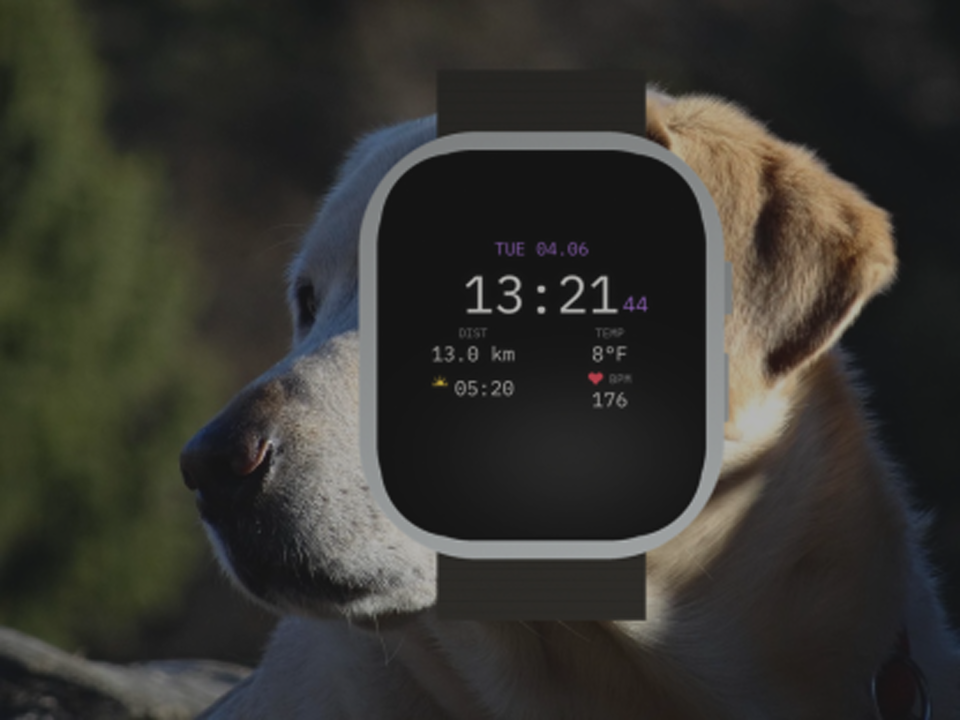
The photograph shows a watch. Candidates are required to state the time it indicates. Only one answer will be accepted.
13:21:44
